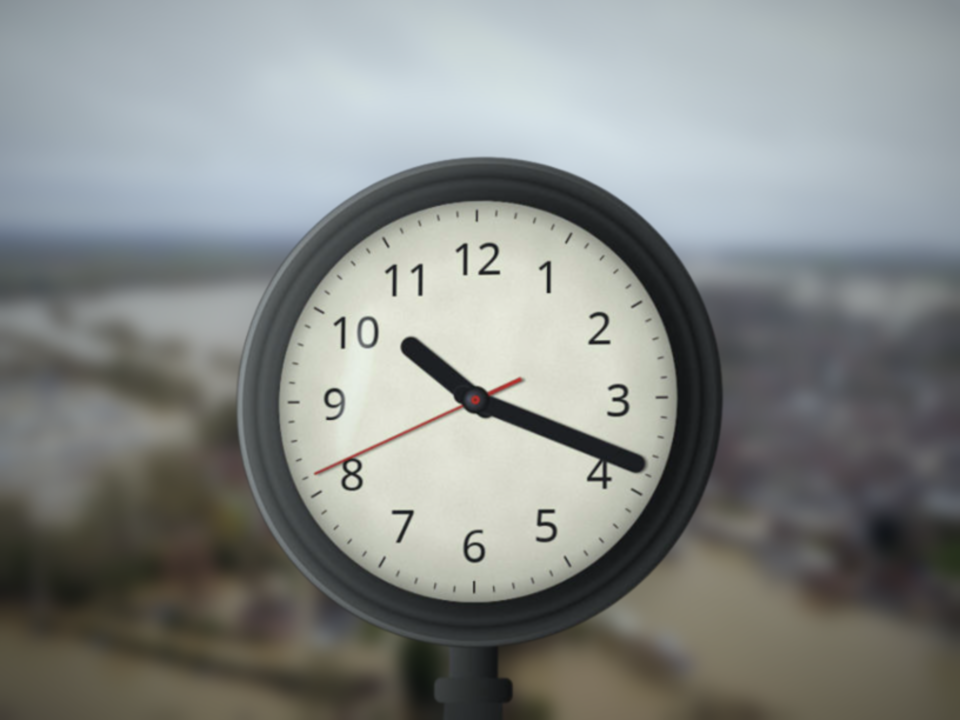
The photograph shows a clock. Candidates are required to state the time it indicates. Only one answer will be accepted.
10:18:41
